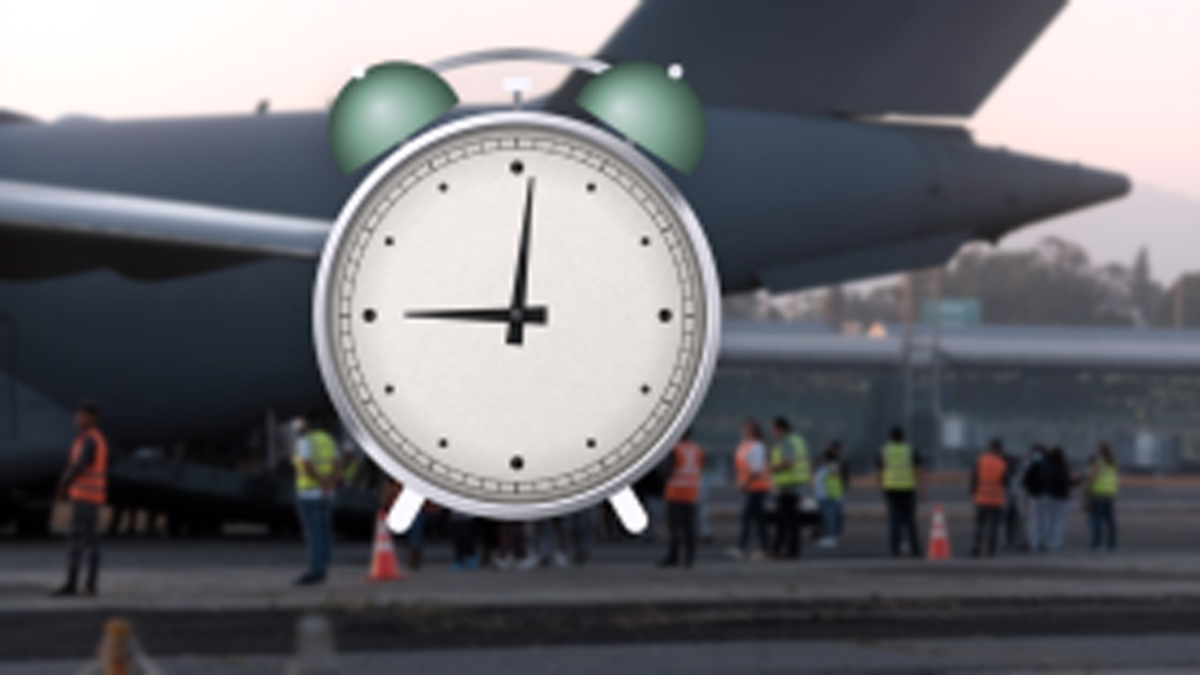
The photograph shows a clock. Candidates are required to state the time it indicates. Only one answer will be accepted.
9:01
